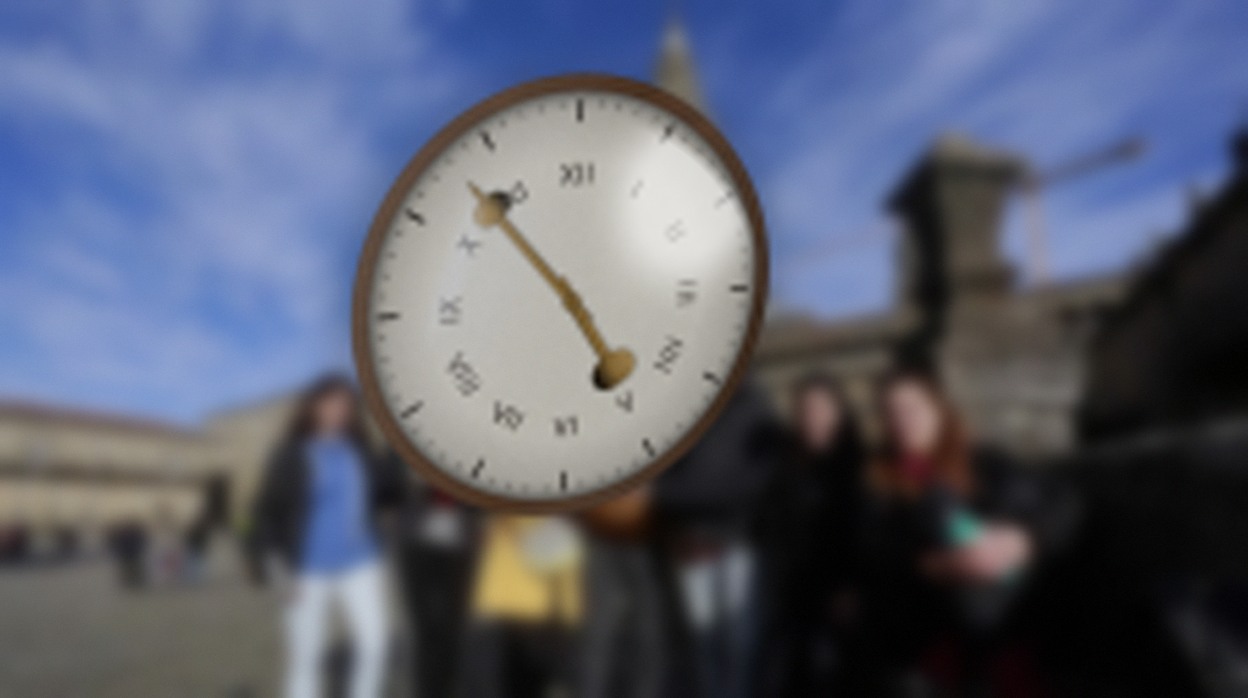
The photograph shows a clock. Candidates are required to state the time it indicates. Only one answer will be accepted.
4:53
